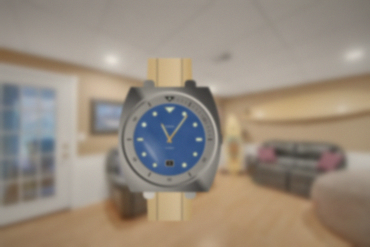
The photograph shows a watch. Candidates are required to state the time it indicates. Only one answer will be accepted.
11:06
